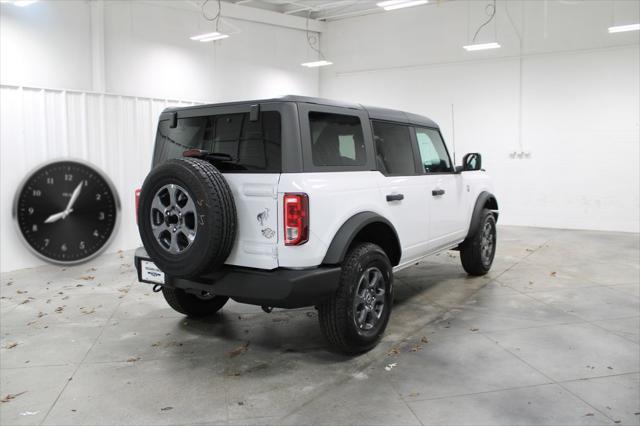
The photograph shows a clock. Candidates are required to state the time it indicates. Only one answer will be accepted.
8:04
